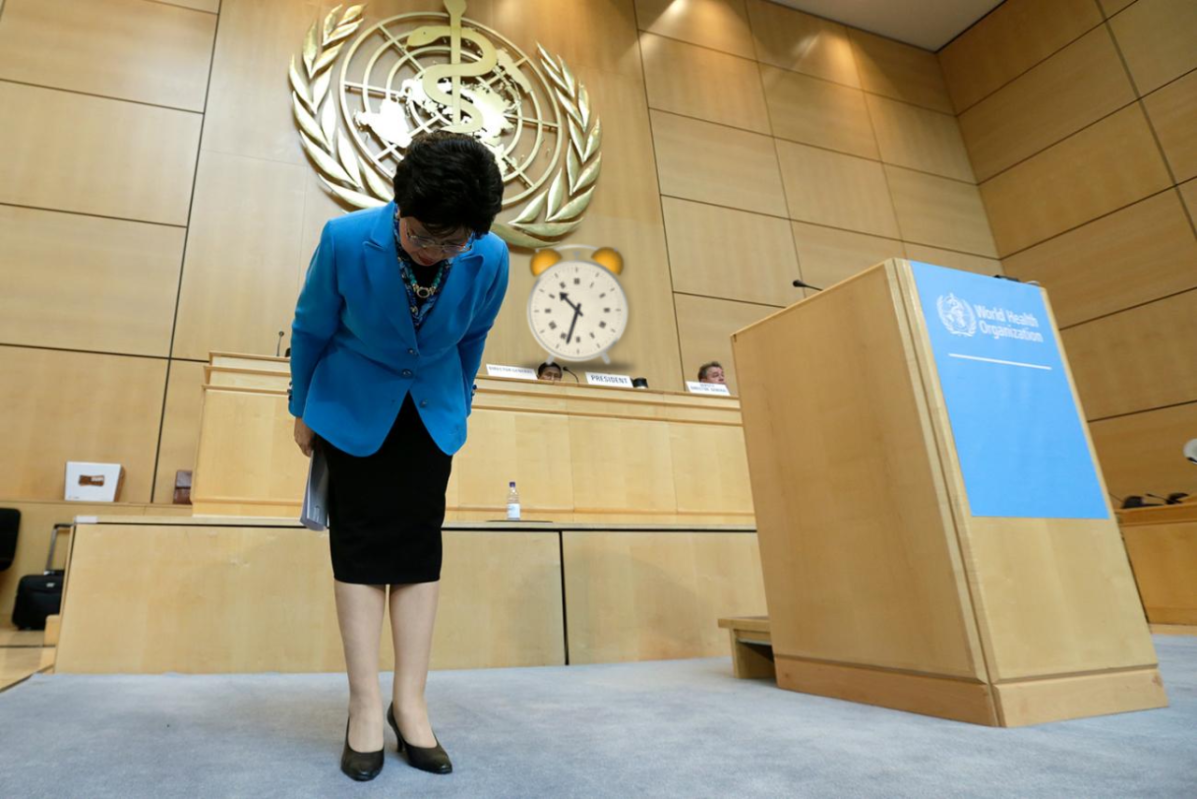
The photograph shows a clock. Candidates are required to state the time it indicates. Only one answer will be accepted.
10:33
